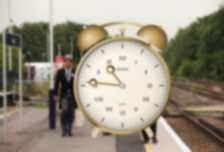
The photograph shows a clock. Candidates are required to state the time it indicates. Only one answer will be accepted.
10:46
